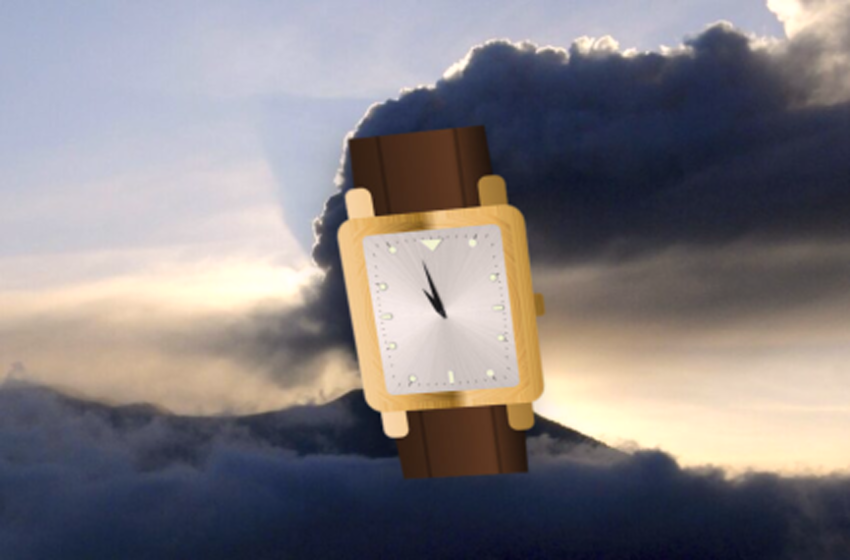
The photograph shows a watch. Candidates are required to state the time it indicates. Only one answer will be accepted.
10:58
